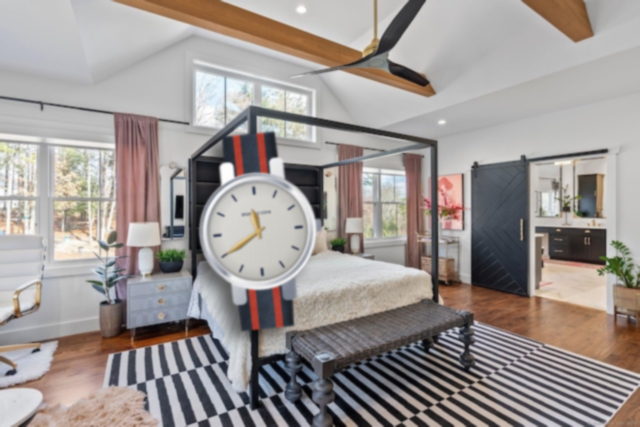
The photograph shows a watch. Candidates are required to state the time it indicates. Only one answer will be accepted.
11:40
